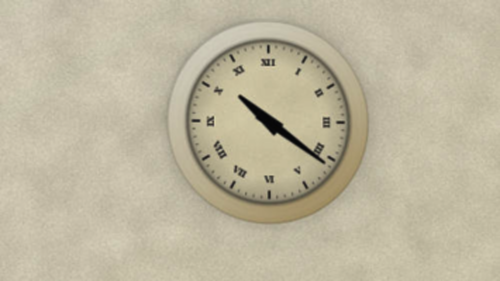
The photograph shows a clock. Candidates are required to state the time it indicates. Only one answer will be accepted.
10:21
